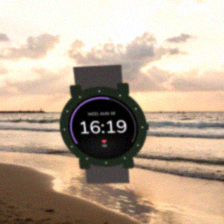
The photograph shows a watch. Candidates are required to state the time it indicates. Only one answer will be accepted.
16:19
